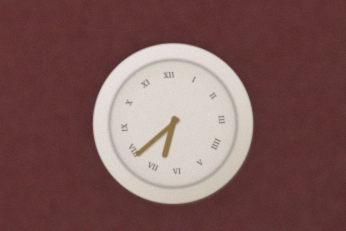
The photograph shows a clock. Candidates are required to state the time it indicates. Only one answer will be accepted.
6:39
